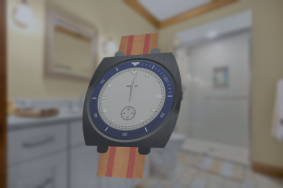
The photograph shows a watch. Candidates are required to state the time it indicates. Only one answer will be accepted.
12:01
